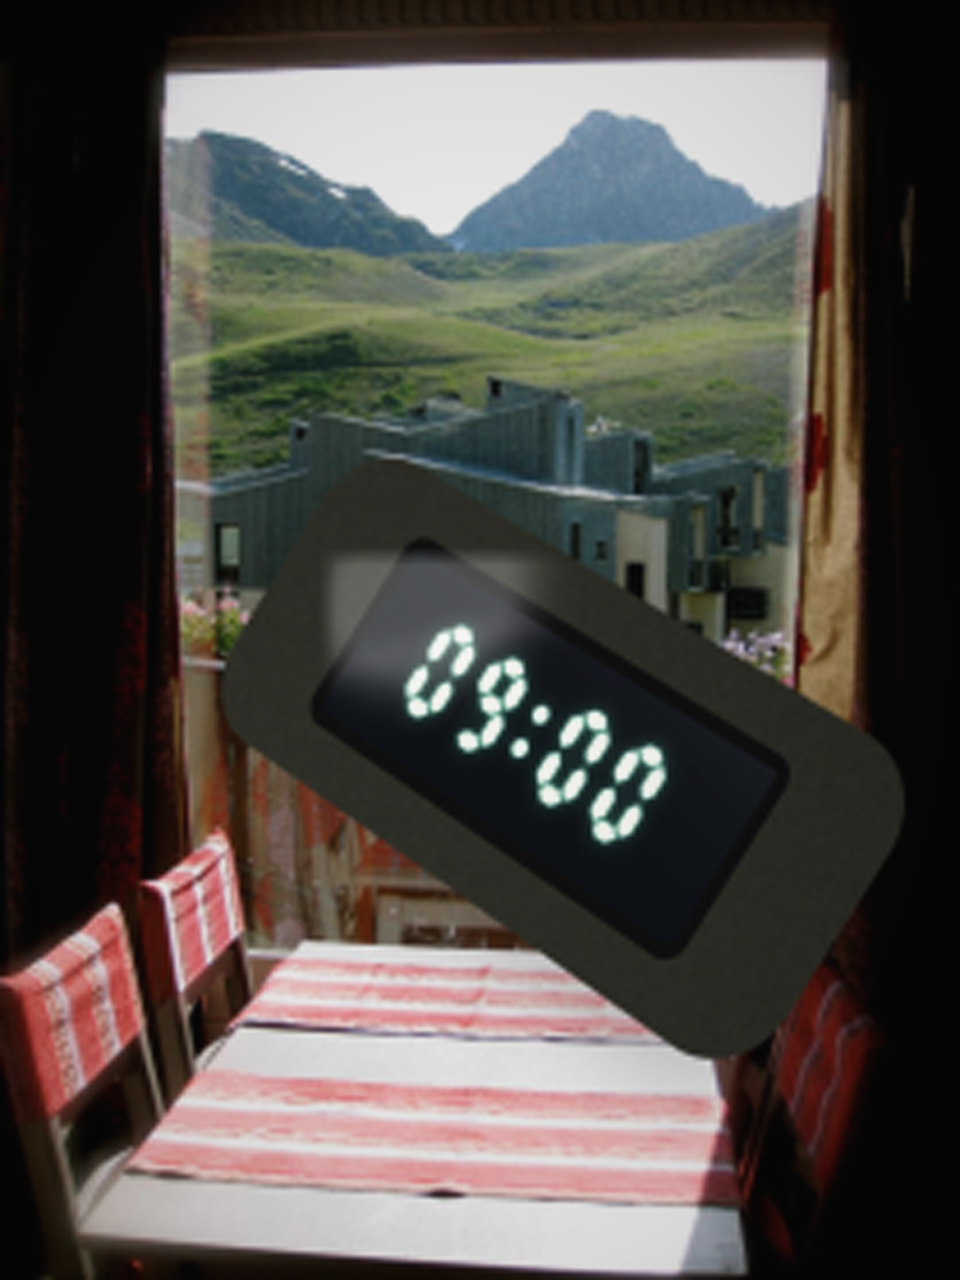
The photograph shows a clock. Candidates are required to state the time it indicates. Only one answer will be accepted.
9:00
